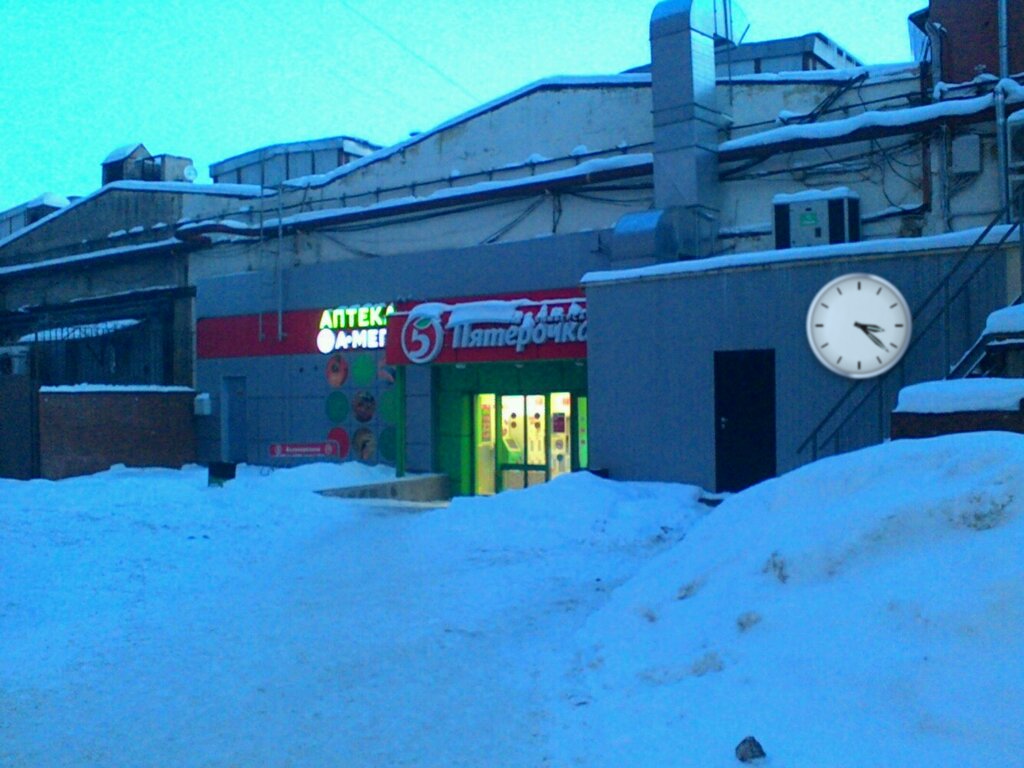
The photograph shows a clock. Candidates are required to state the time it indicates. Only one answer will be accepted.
3:22
